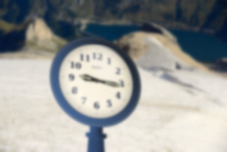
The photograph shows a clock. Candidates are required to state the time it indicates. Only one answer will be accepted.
9:16
